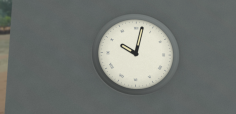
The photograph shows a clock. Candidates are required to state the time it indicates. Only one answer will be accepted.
10:02
